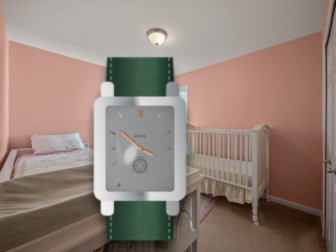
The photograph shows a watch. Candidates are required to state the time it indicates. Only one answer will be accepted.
3:52
